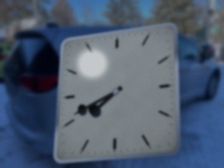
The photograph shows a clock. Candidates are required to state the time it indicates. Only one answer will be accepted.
7:41
